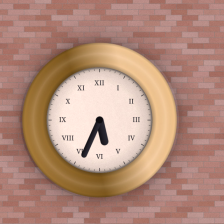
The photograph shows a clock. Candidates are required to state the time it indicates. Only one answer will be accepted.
5:34
